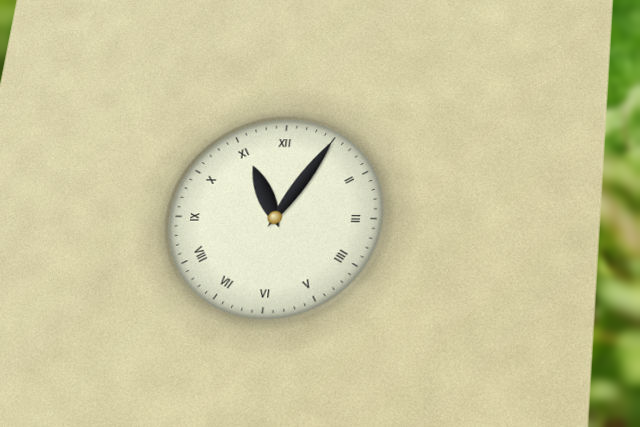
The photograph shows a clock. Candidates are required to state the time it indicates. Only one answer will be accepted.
11:05
